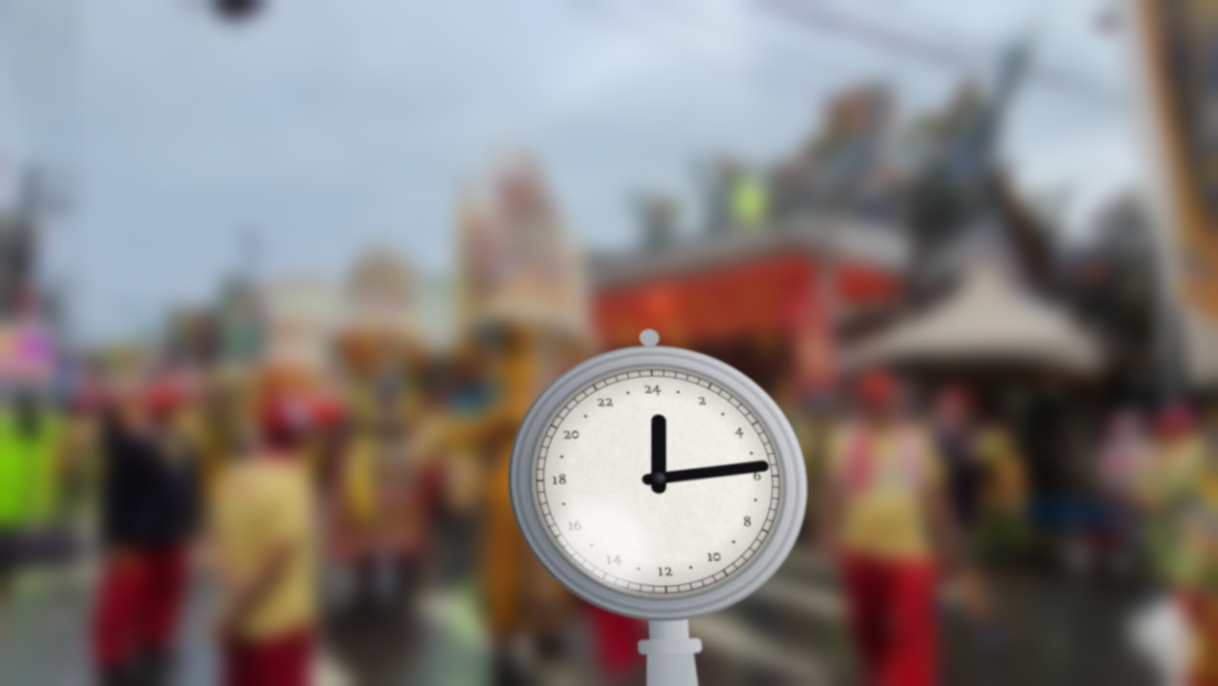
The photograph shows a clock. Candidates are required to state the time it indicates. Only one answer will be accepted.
0:14
